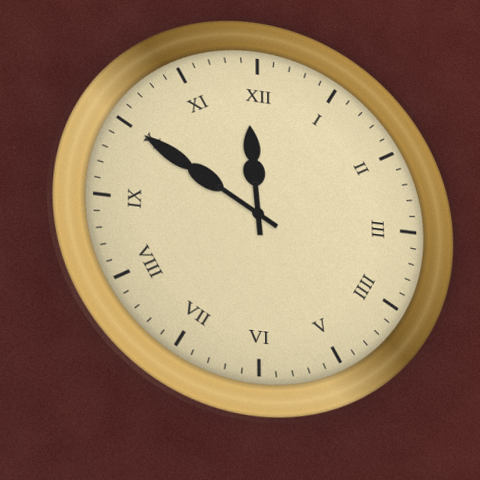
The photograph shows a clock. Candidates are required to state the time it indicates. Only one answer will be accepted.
11:50
